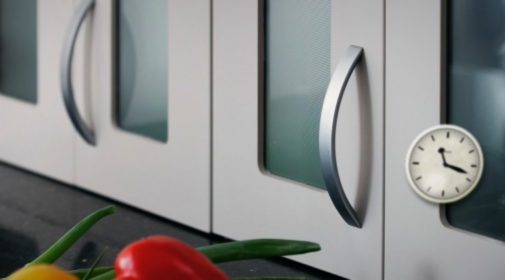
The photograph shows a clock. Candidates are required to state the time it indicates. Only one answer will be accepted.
11:18
